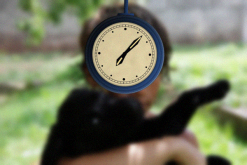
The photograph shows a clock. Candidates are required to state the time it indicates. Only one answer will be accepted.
7:07
